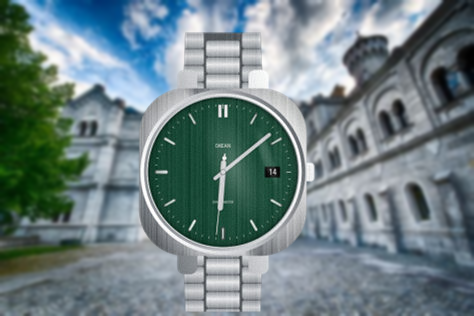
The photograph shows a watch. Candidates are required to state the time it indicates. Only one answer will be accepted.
6:08:31
